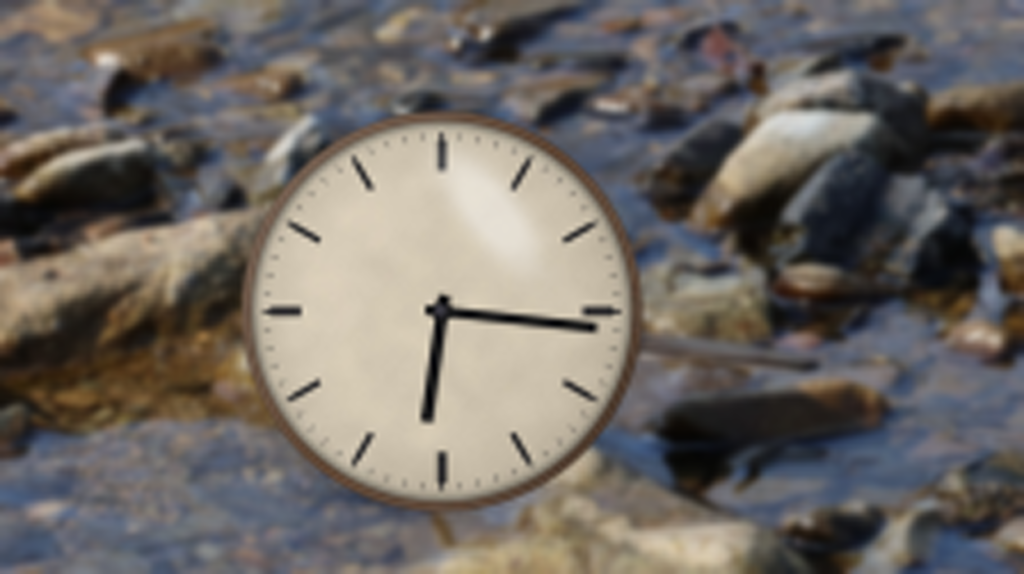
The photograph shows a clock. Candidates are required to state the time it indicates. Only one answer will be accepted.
6:16
